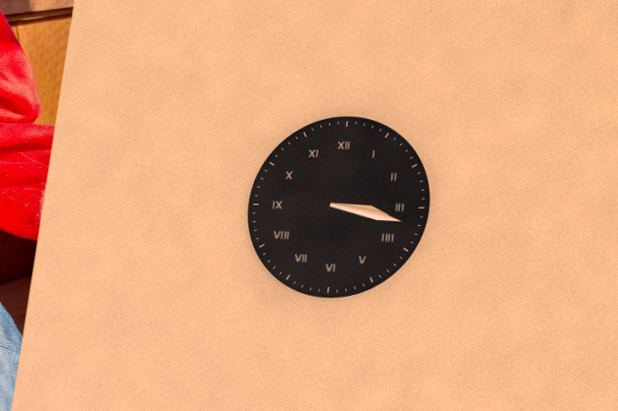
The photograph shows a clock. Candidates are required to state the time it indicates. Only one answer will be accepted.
3:17
